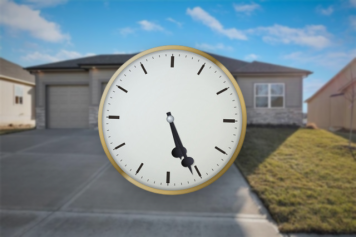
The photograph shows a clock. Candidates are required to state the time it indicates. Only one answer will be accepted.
5:26
